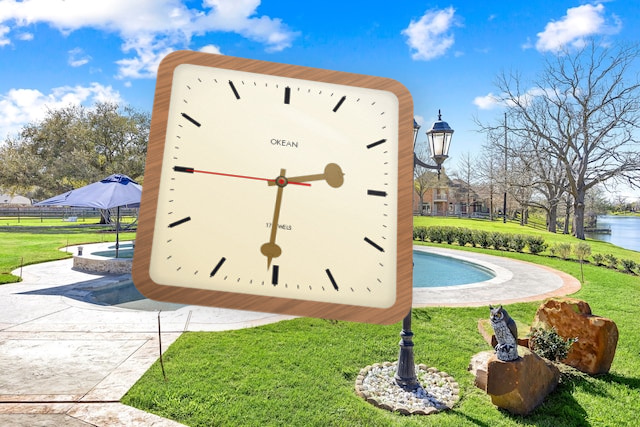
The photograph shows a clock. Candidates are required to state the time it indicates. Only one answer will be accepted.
2:30:45
